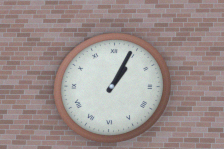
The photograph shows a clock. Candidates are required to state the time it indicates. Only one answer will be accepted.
1:04
